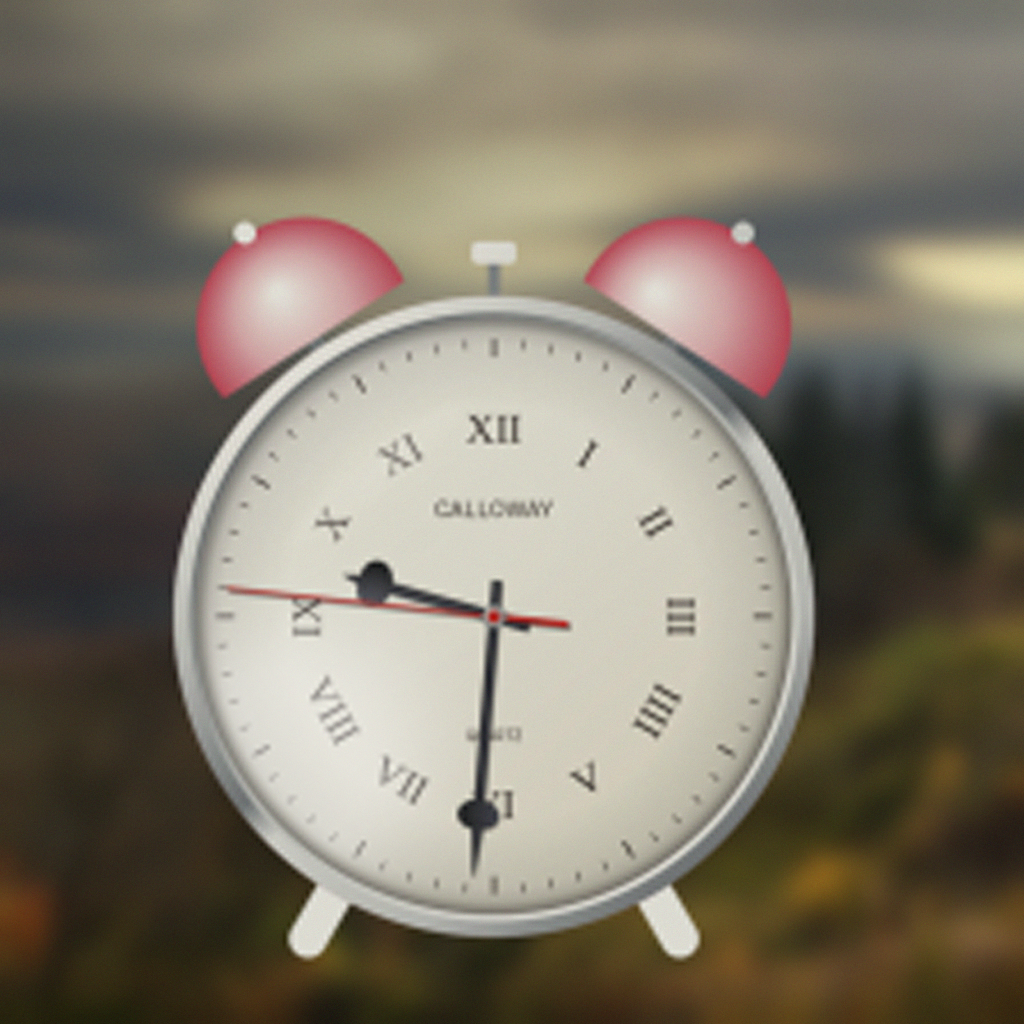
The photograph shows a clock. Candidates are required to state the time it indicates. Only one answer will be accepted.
9:30:46
